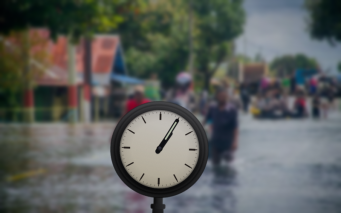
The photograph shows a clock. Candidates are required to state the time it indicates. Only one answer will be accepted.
1:05
